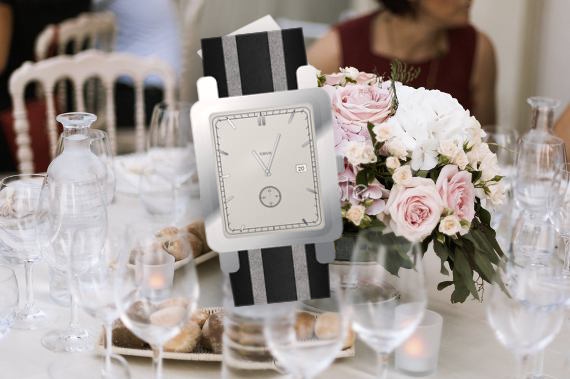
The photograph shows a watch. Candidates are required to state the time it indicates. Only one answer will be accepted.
11:04
